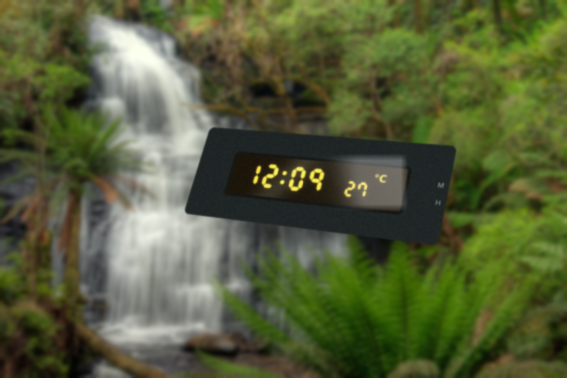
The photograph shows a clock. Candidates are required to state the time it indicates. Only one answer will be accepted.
12:09
